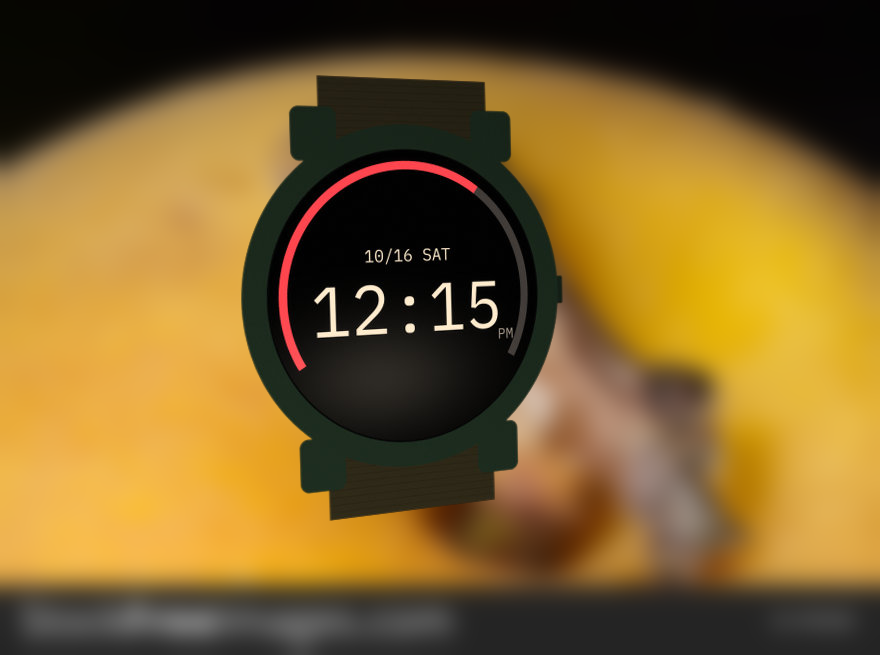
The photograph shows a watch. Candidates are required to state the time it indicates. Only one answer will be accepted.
12:15
